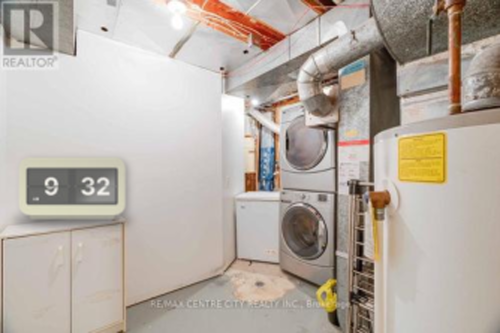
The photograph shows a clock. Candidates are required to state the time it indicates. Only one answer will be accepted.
9:32
